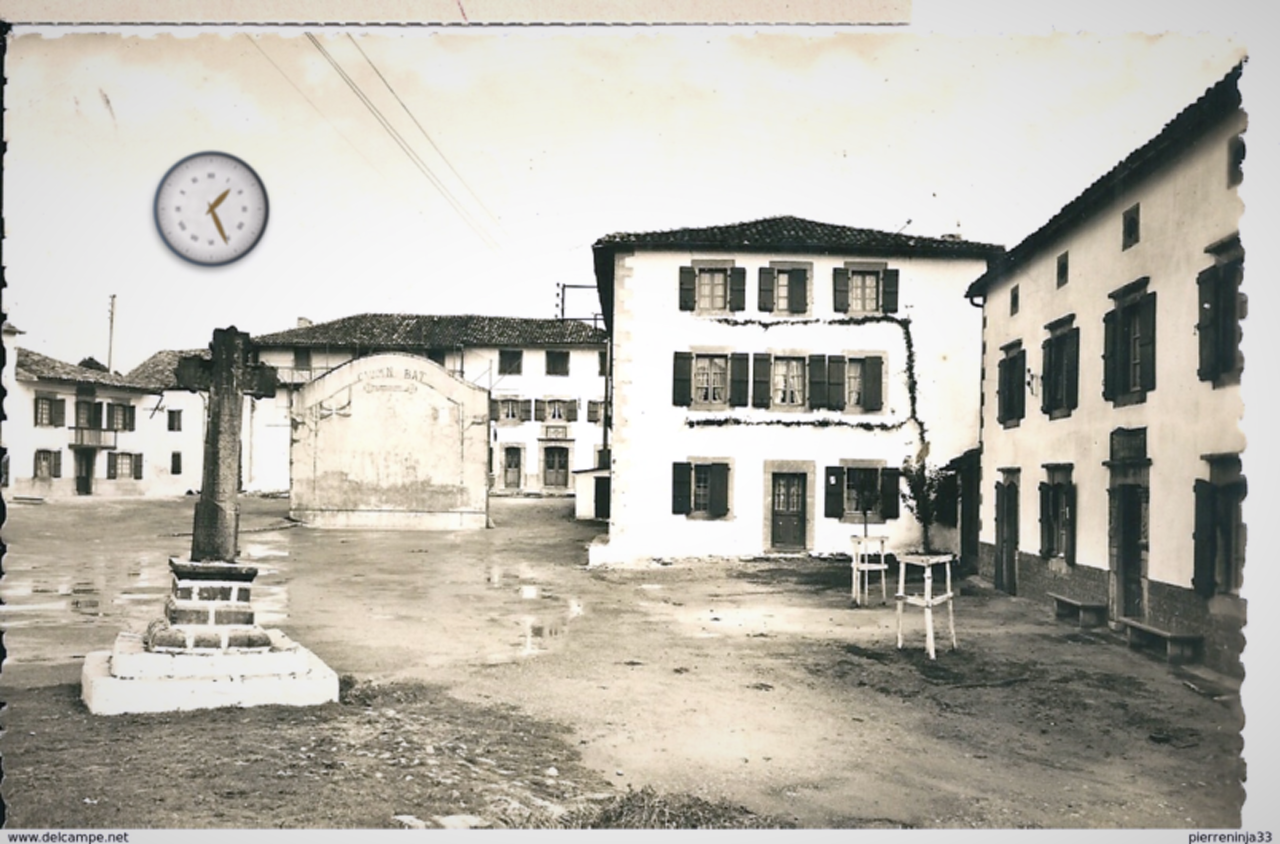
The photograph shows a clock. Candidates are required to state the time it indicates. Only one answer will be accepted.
1:26
